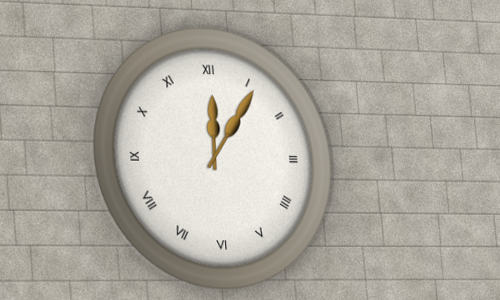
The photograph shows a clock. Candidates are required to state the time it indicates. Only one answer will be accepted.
12:06
